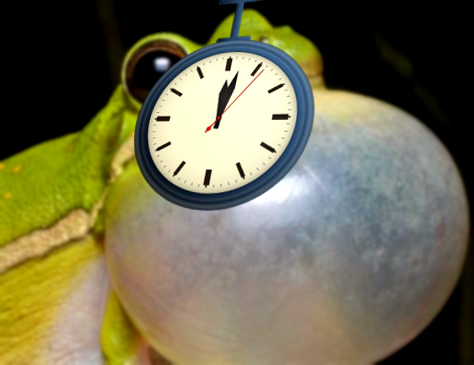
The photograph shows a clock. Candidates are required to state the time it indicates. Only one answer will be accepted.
12:02:06
